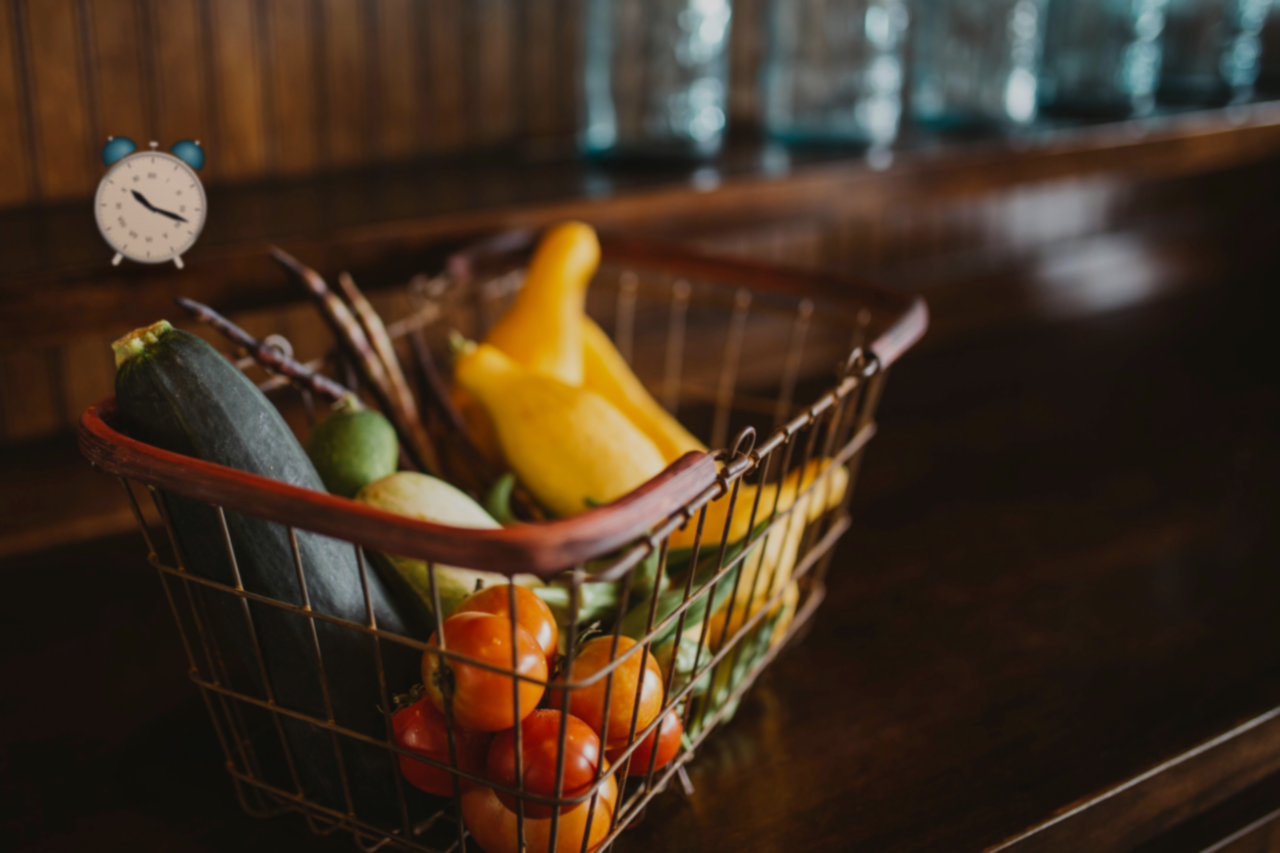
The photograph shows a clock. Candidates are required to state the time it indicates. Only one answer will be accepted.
10:18
